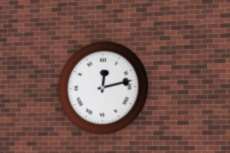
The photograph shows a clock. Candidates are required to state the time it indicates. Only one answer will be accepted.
12:13
